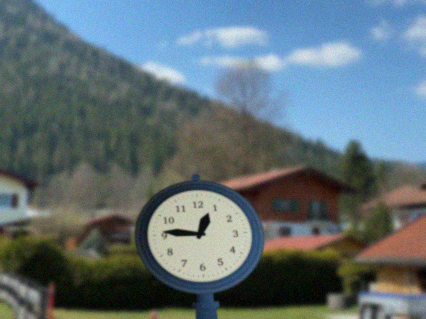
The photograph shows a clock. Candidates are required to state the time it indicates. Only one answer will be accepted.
12:46
